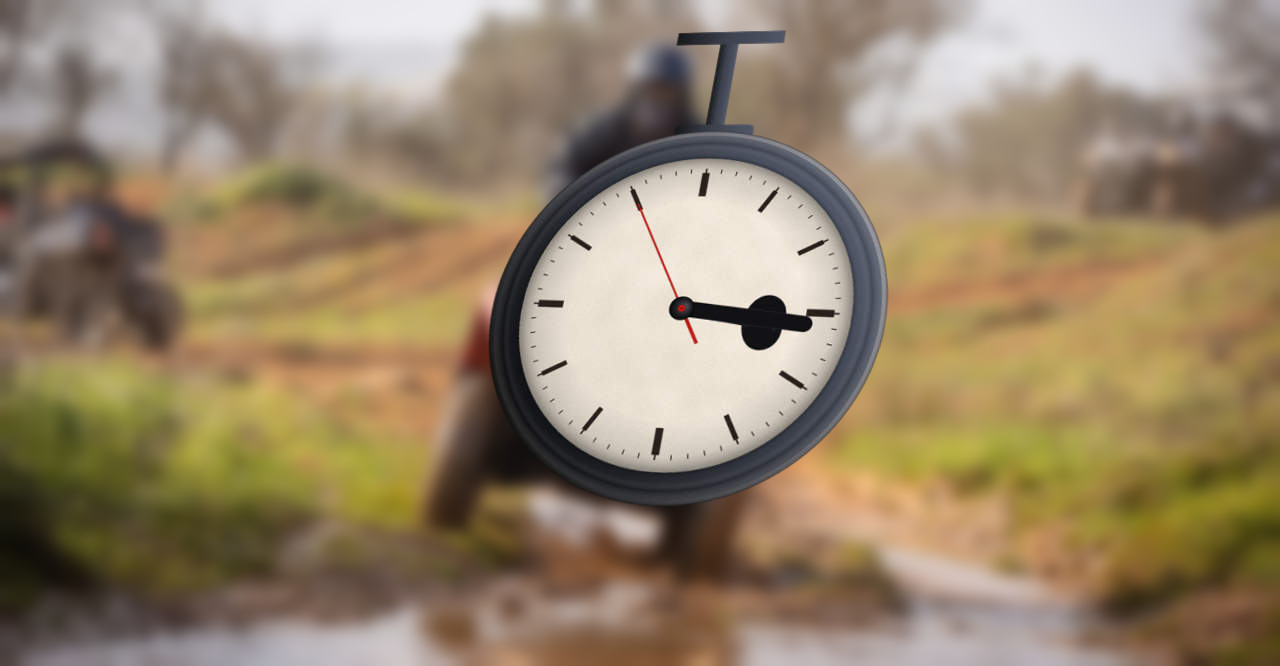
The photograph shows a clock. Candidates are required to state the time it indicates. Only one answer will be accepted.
3:15:55
